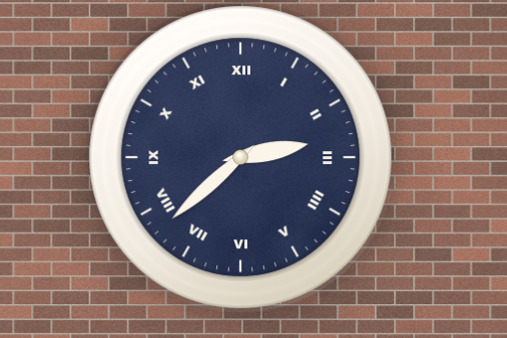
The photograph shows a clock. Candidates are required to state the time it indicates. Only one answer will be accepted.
2:38
